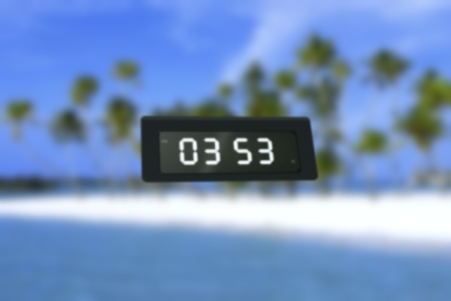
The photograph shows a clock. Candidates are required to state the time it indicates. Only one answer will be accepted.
3:53
